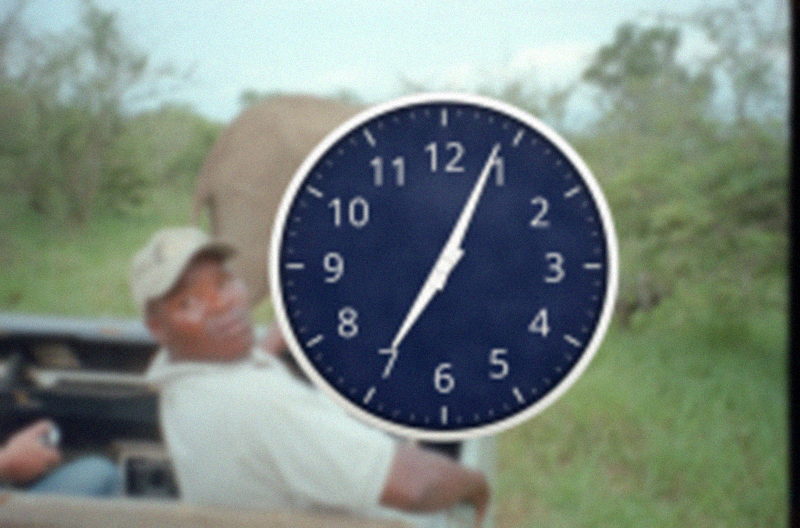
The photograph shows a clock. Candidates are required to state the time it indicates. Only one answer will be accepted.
7:04
